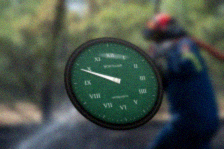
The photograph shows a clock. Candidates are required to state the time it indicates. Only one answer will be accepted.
9:49
